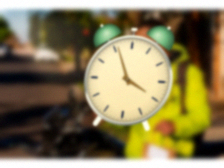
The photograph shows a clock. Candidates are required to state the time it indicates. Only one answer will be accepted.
3:56
